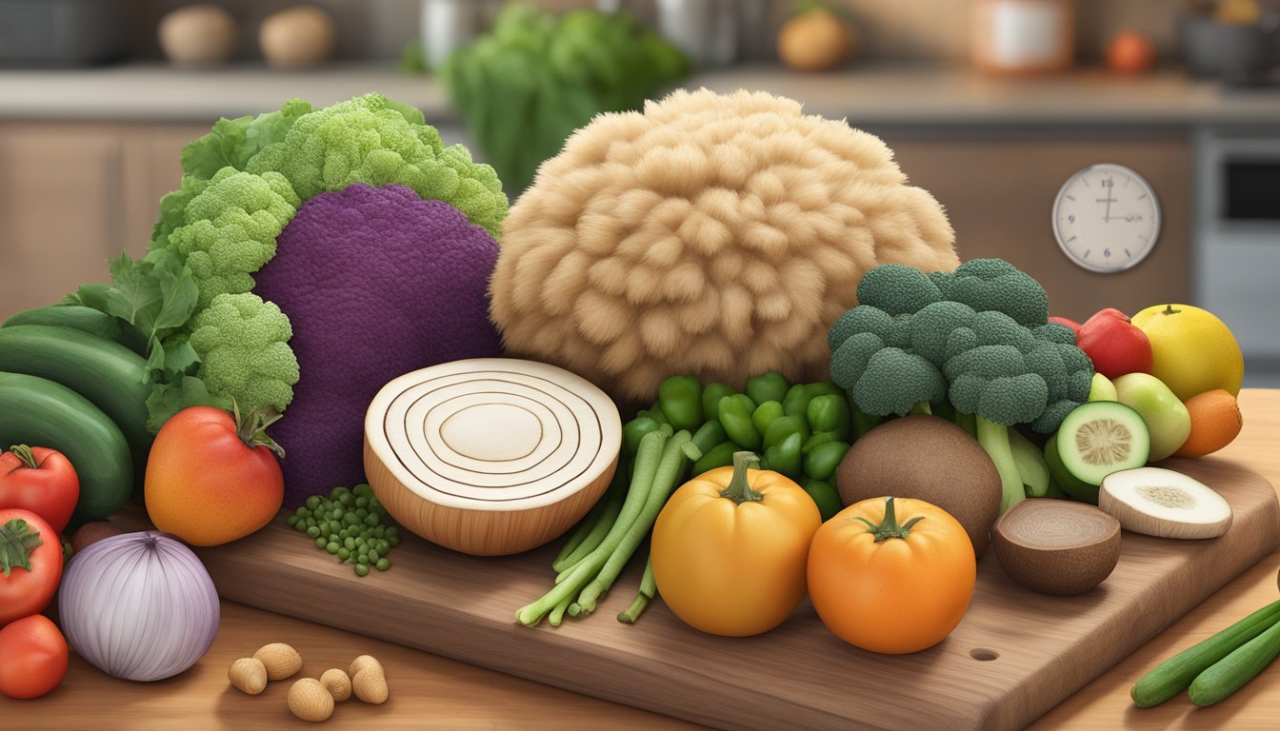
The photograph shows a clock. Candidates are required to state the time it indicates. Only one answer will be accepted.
3:01
